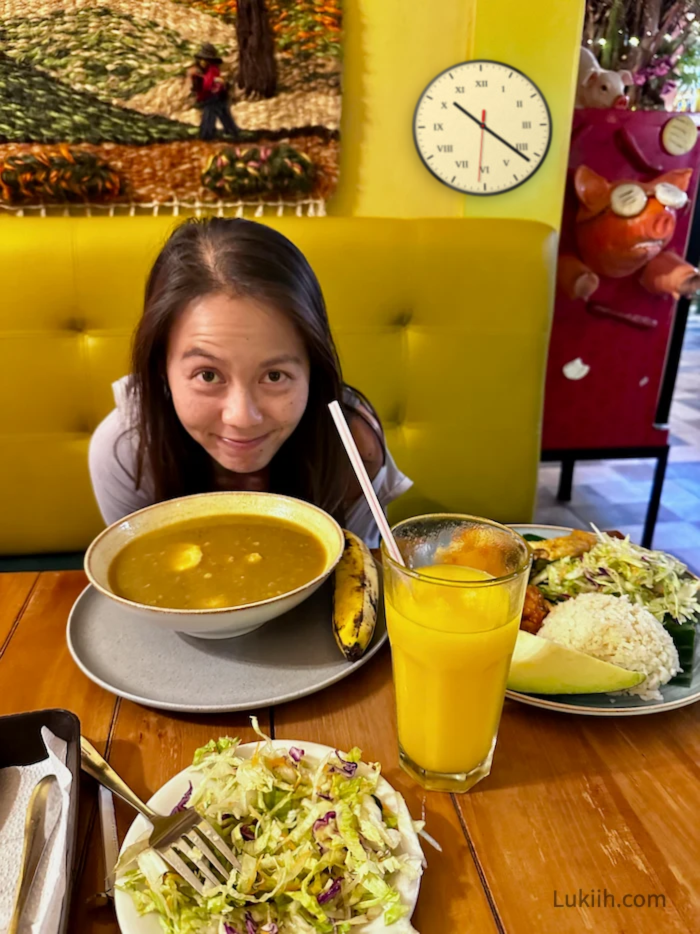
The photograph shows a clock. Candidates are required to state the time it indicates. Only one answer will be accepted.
10:21:31
